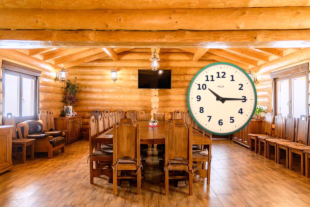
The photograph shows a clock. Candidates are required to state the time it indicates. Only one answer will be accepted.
10:15
